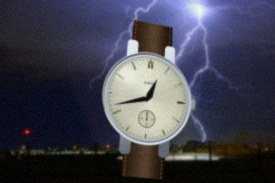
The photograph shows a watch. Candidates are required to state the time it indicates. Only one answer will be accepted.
12:42
